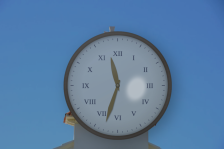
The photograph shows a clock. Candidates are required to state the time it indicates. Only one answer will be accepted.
11:33
